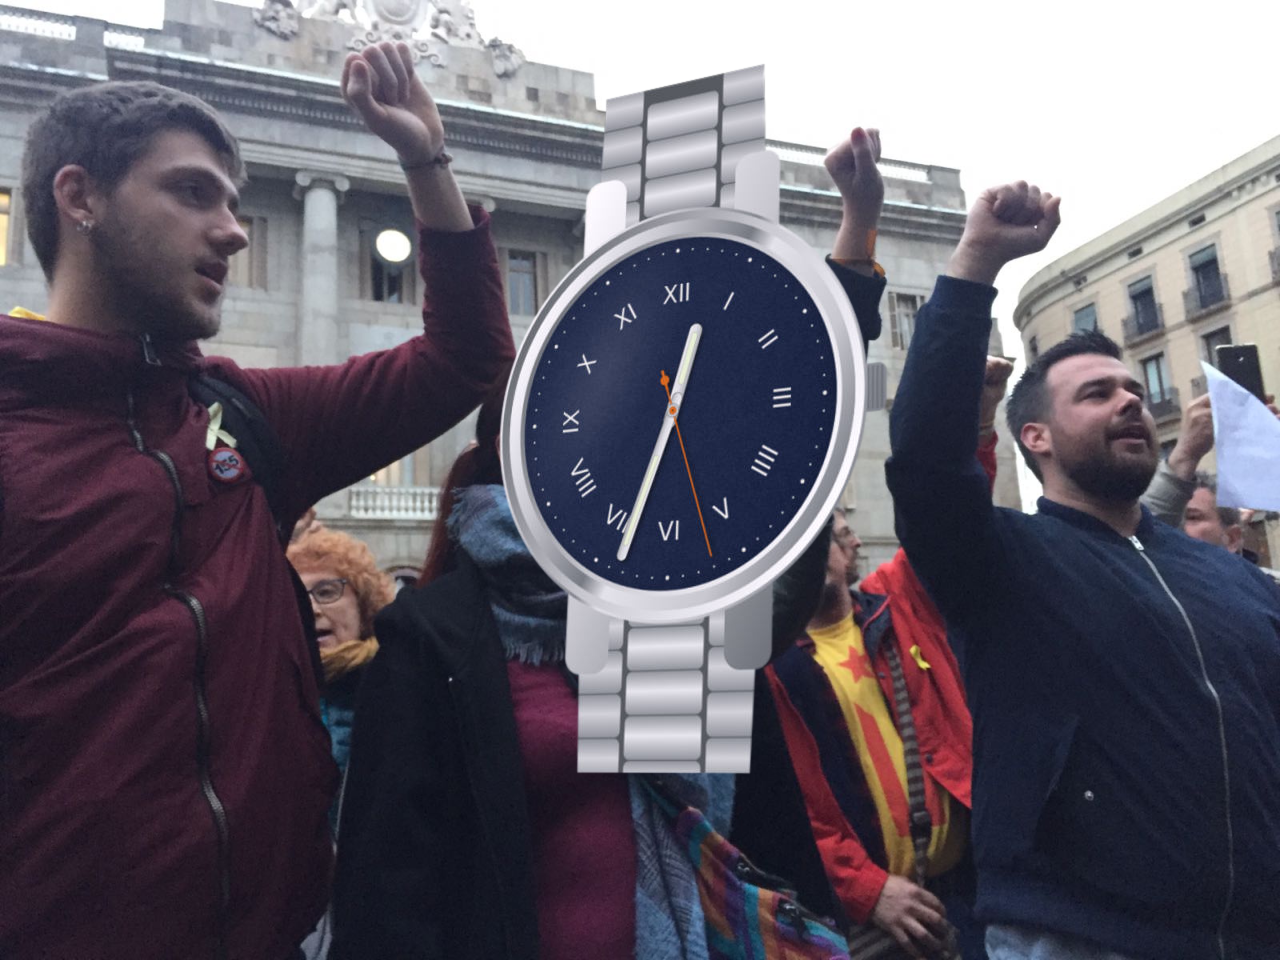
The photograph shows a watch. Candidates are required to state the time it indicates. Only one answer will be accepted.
12:33:27
